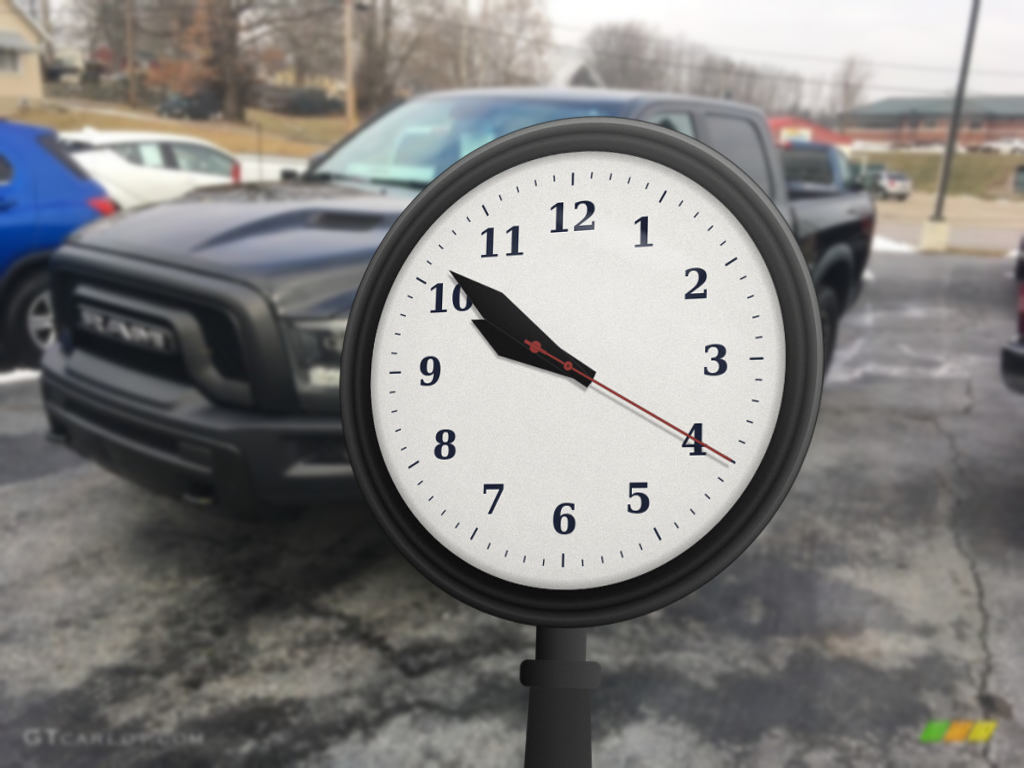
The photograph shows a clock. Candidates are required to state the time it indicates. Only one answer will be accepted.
9:51:20
